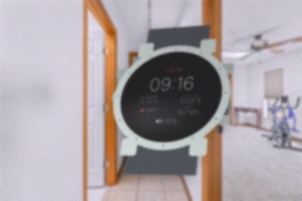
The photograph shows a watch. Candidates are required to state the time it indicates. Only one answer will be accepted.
9:16
